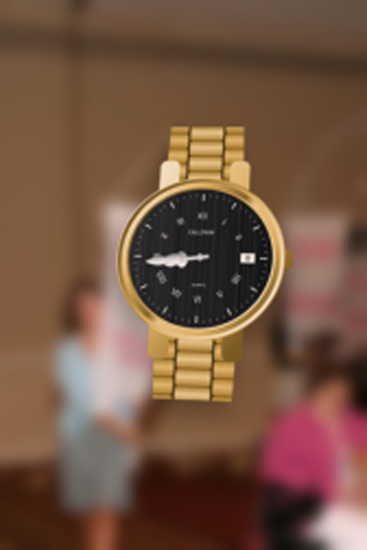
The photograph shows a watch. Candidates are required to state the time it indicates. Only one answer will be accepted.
8:44
